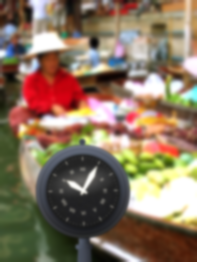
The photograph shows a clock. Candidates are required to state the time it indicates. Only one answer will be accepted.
10:05
